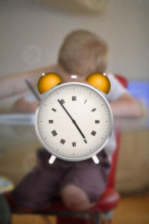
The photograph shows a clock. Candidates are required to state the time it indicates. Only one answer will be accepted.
4:54
